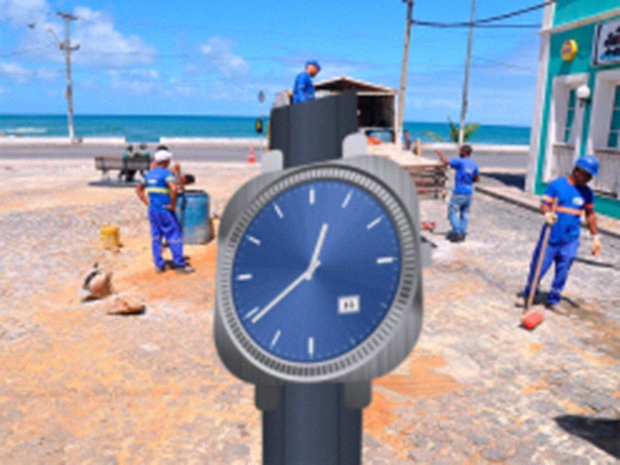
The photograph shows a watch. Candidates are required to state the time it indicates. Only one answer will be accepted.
12:39
